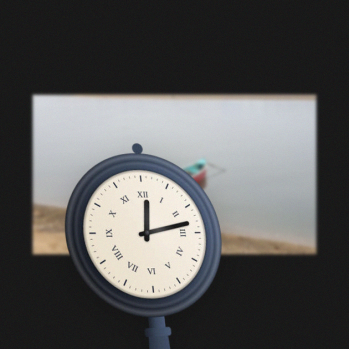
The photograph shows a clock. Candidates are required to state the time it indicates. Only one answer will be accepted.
12:13
